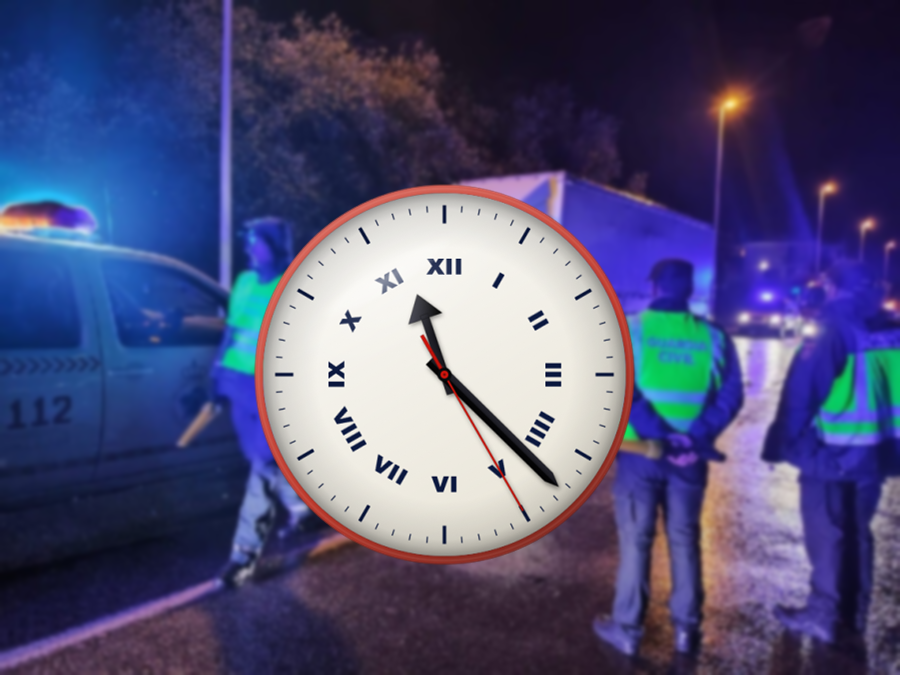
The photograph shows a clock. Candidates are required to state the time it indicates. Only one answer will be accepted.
11:22:25
